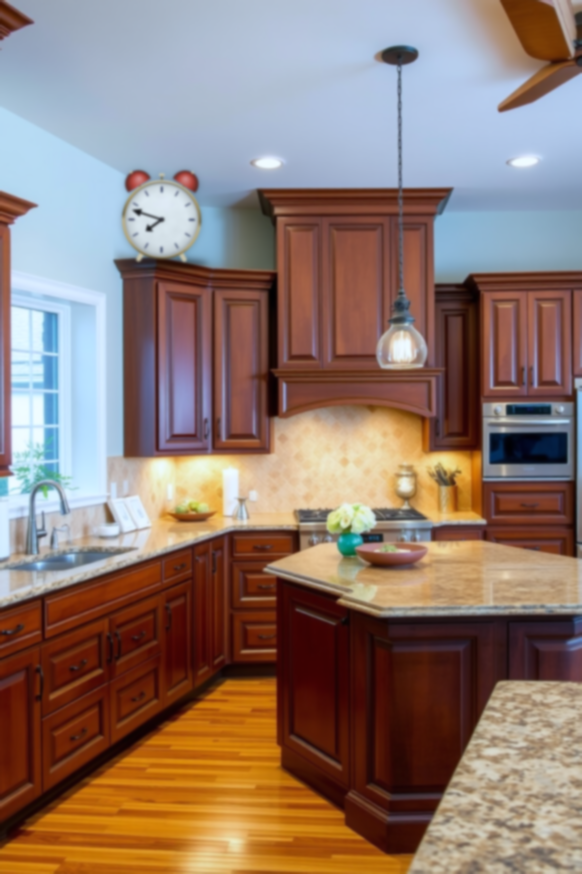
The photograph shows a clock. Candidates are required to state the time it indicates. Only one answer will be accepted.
7:48
